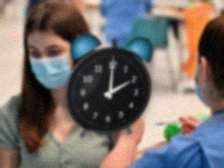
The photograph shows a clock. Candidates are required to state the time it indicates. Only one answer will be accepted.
2:00
